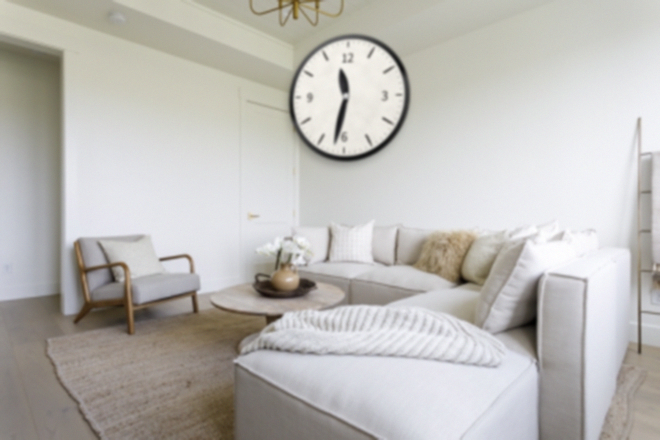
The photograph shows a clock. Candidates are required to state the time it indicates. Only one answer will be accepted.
11:32
